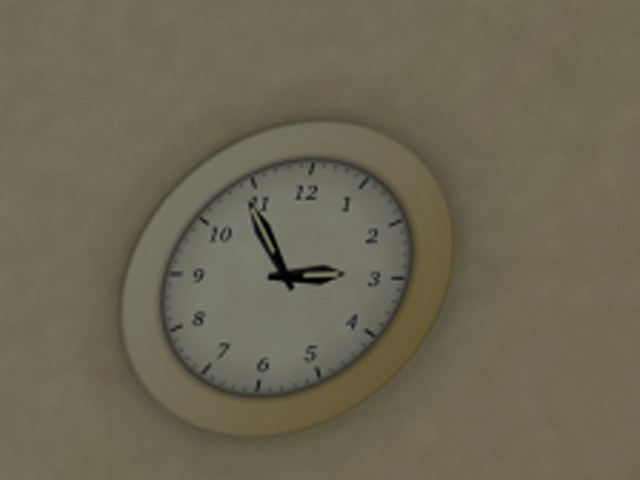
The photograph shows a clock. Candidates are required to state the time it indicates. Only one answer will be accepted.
2:54
